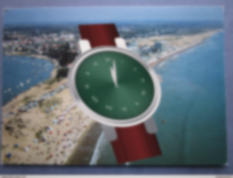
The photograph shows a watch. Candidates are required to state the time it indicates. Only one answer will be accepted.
12:02
